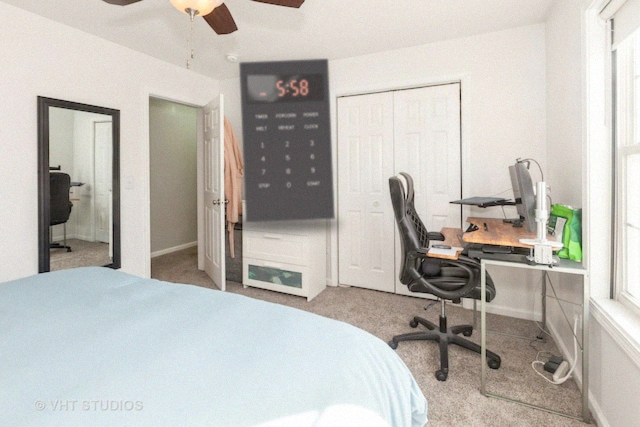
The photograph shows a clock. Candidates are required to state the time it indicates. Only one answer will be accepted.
5:58
